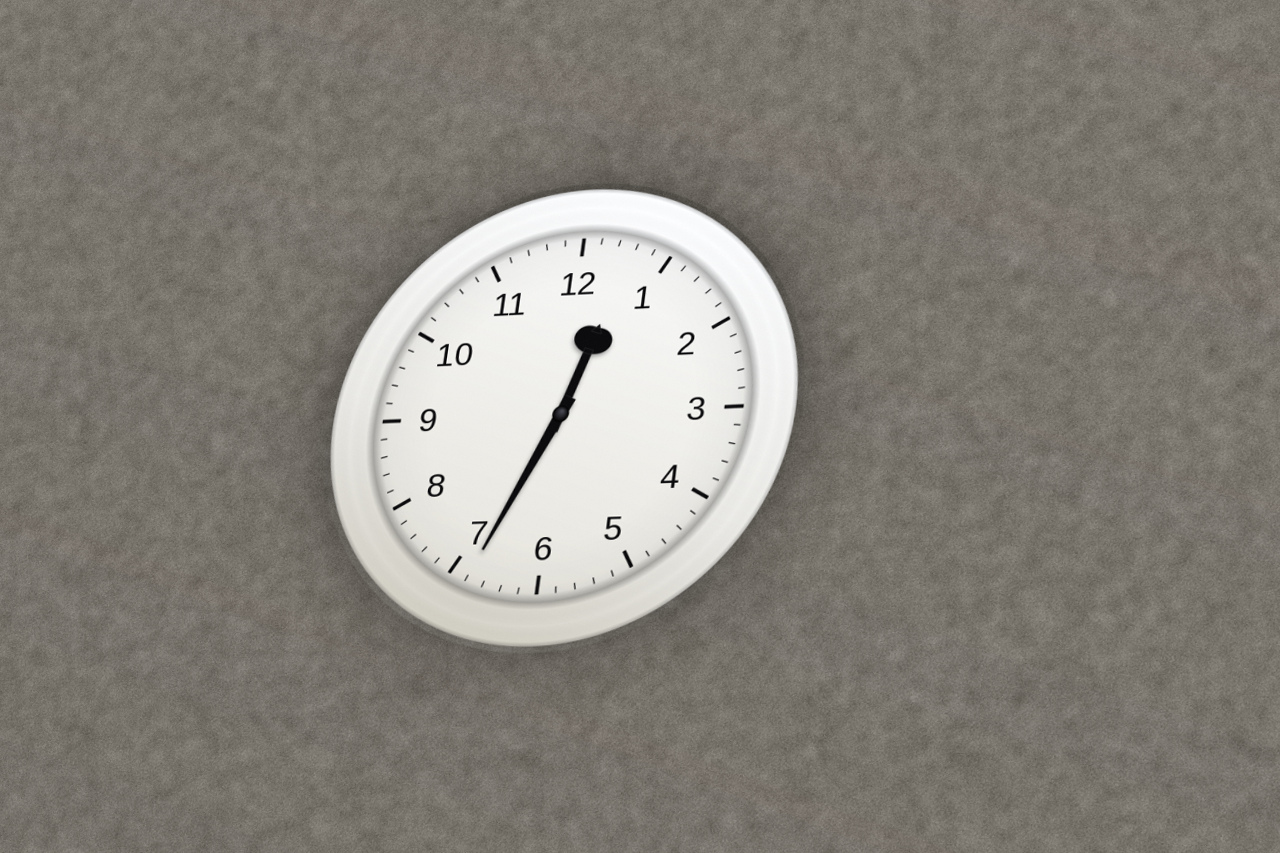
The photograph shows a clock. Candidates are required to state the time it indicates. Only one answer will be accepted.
12:34
